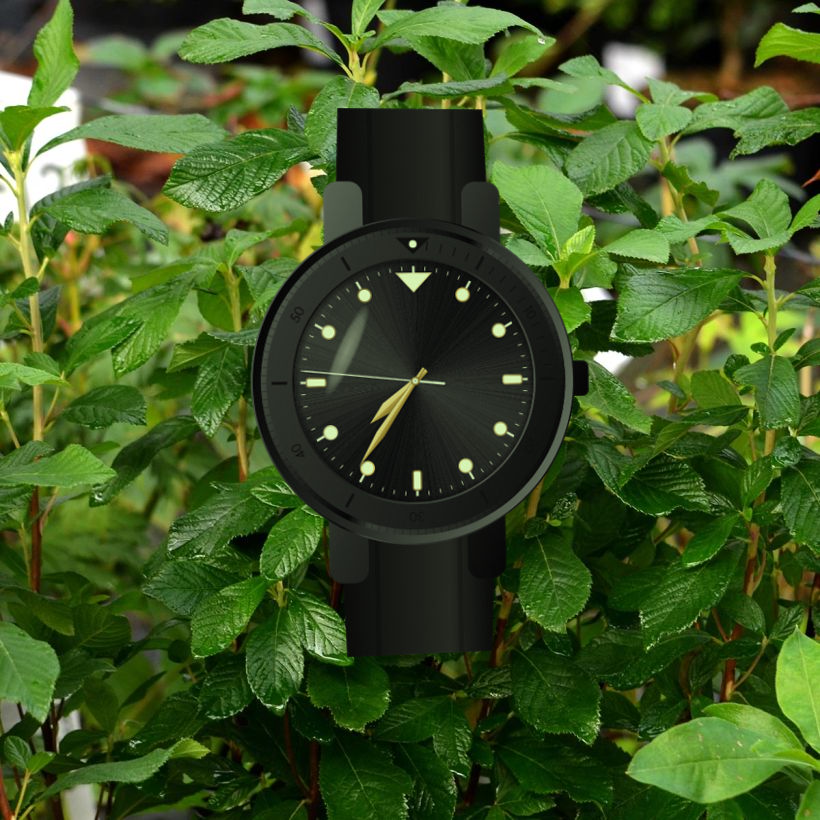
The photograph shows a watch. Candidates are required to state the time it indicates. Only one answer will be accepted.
7:35:46
